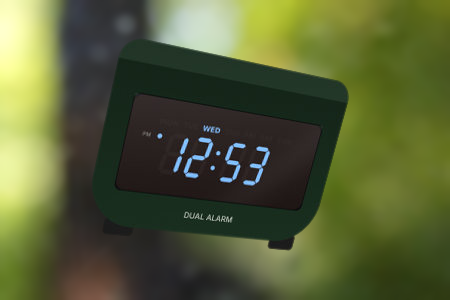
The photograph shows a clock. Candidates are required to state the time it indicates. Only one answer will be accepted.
12:53
